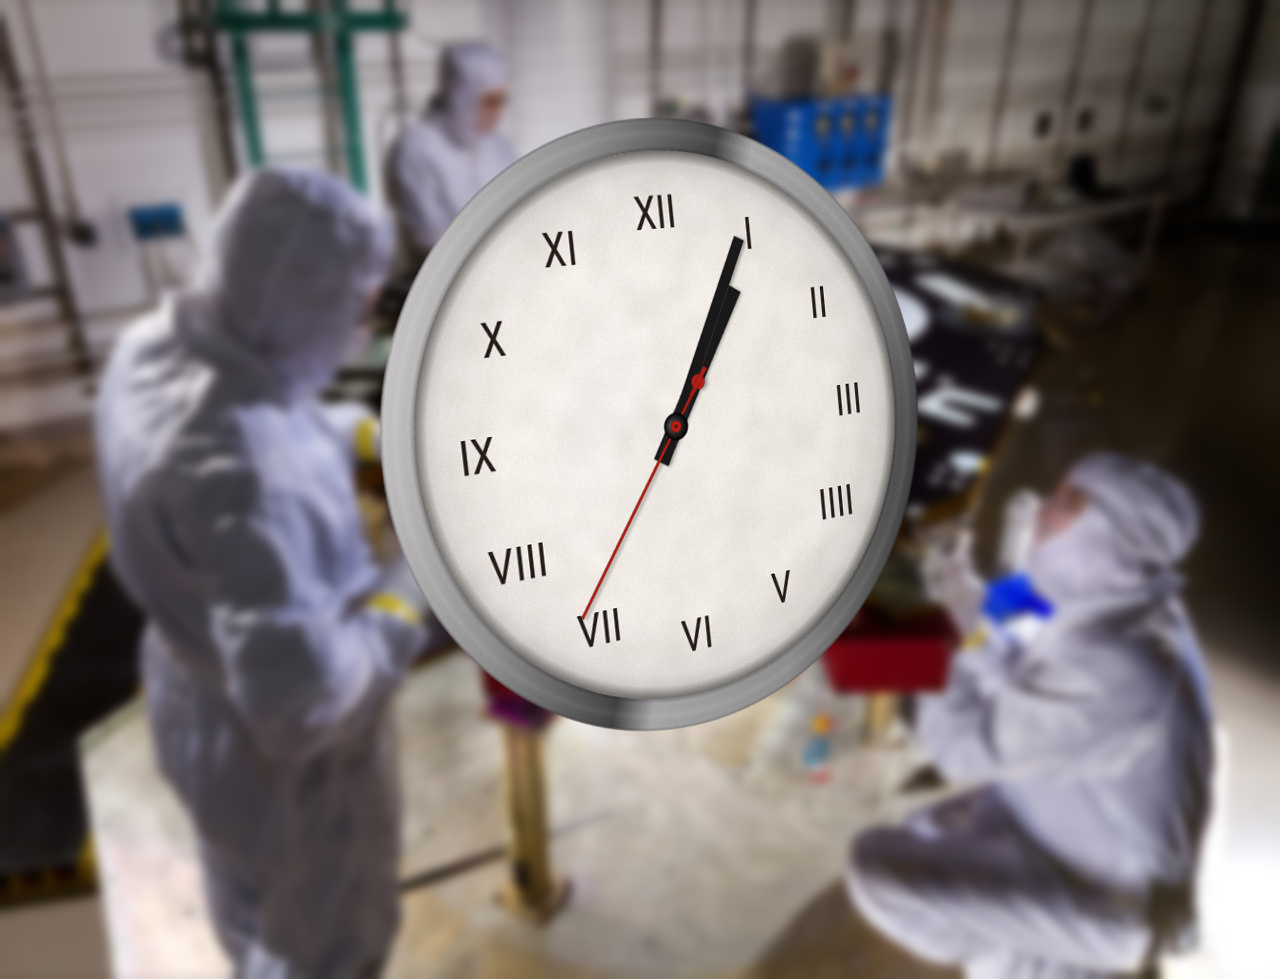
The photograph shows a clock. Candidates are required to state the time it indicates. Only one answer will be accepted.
1:04:36
